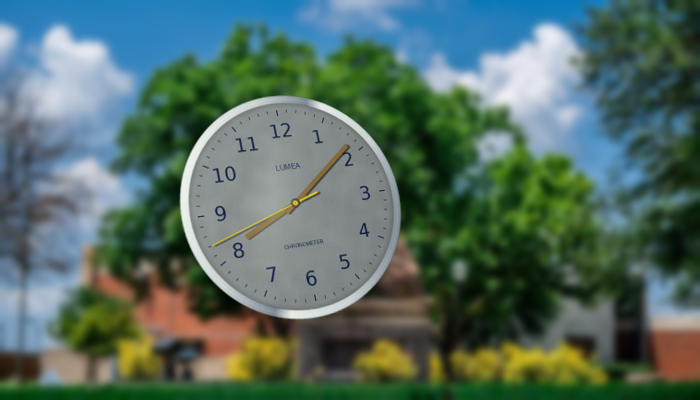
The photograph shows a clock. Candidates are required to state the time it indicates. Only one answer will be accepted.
8:08:42
